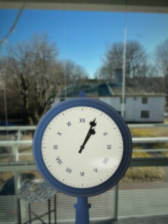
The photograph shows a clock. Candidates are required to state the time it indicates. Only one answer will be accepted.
1:04
